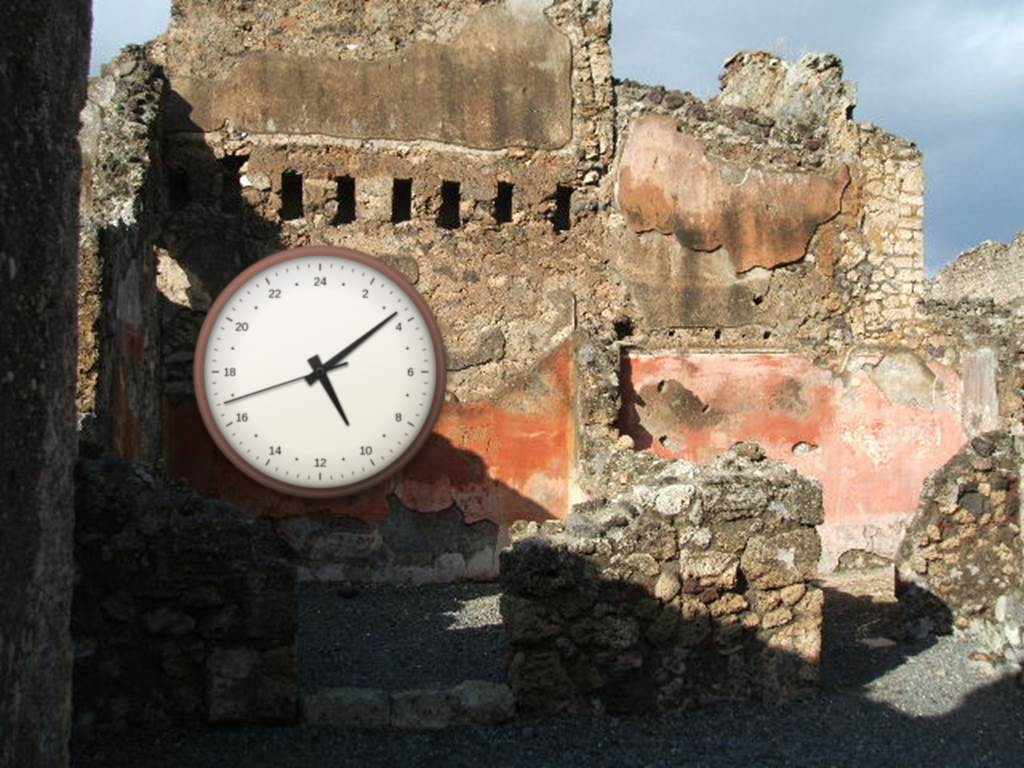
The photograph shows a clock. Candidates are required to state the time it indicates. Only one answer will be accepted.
10:08:42
